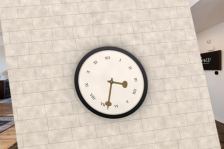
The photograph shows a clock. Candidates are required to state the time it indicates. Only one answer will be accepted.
3:33
